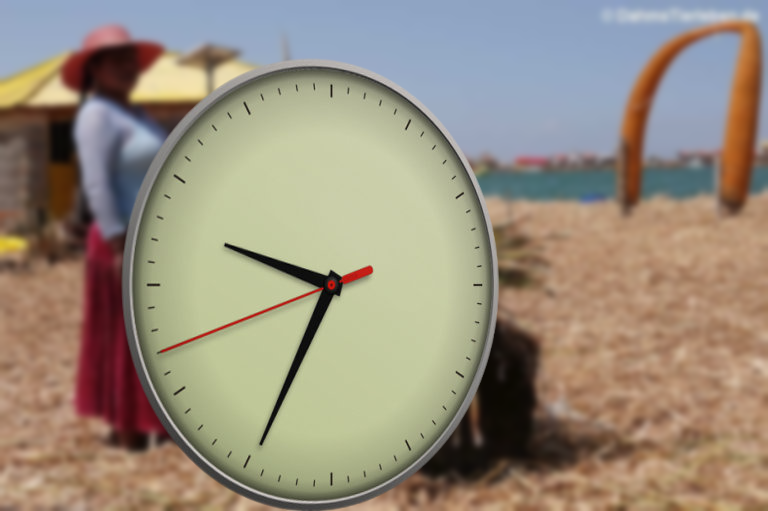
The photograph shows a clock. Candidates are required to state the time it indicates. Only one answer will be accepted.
9:34:42
